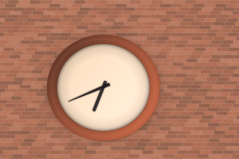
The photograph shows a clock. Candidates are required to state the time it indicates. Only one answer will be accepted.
6:41
